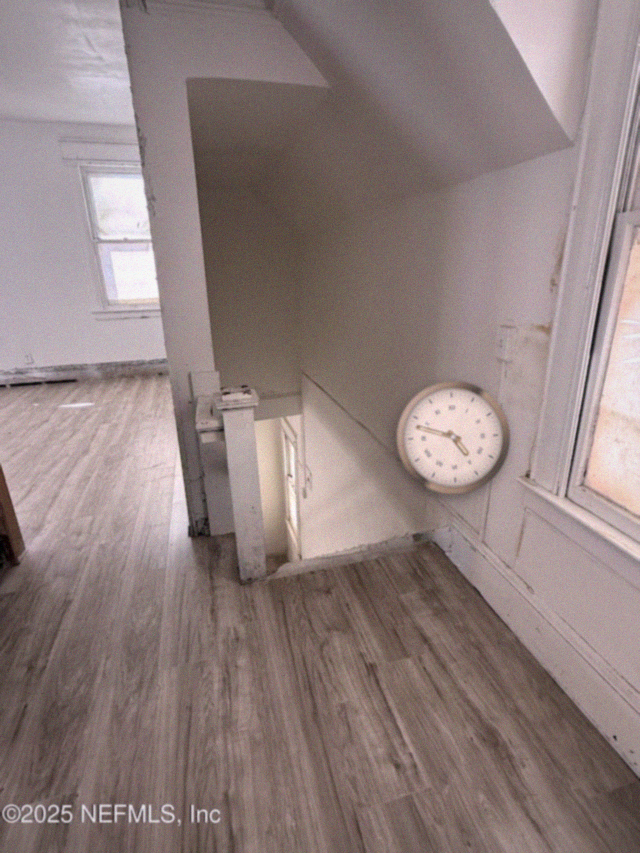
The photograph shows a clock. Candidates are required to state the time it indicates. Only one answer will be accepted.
4:48
